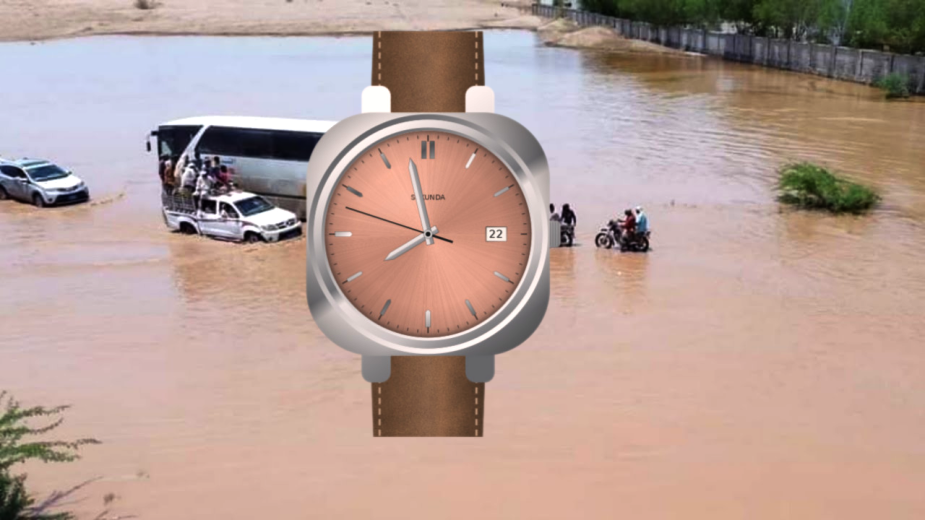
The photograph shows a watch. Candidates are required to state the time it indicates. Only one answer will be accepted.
7:57:48
